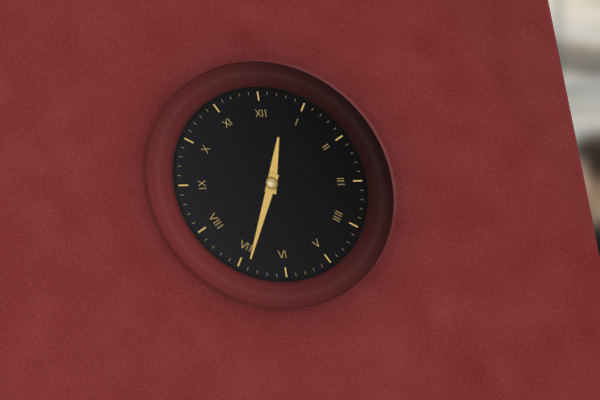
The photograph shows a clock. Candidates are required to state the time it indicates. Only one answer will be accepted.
12:34
